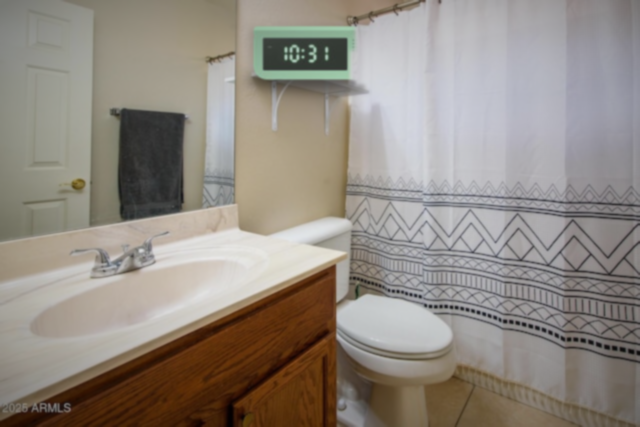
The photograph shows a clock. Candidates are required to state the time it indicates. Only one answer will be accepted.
10:31
